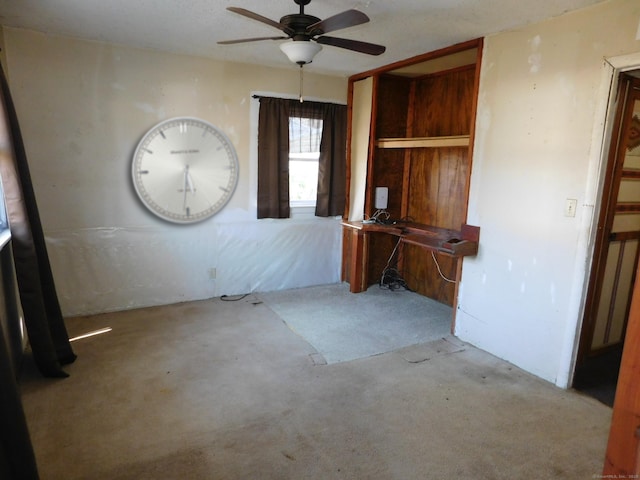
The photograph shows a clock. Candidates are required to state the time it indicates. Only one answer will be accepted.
5:31
